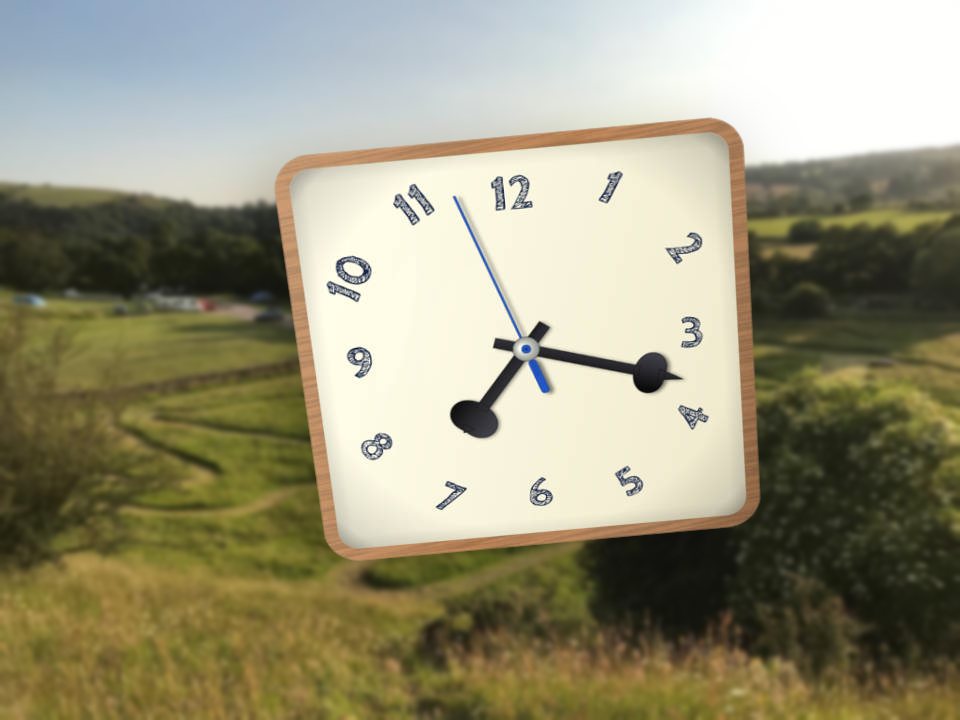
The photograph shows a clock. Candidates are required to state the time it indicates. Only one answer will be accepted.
7:17:57
